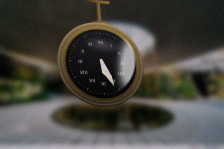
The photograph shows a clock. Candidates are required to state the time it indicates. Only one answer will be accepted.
5:26
